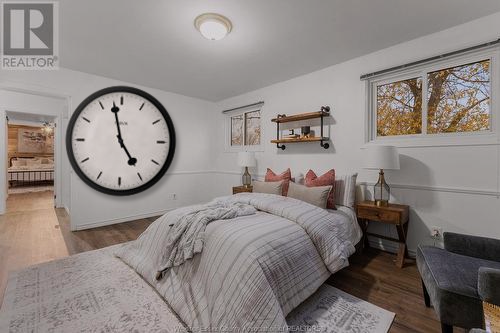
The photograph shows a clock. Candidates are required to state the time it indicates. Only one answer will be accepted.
4:58
